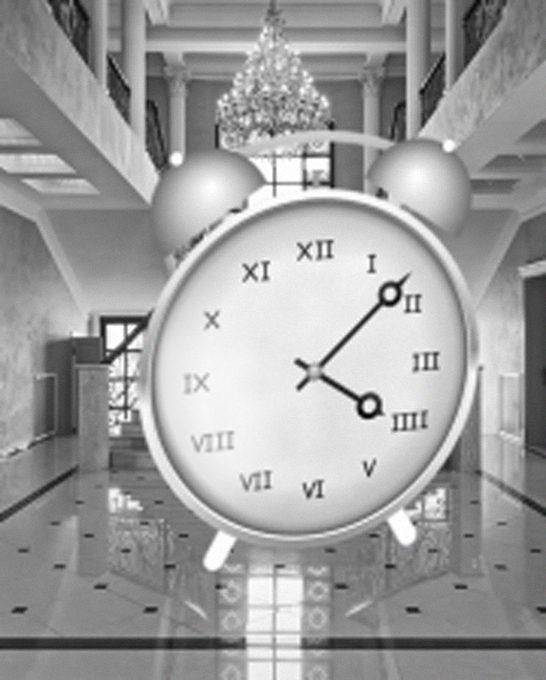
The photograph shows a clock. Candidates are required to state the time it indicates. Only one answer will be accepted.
4:08
